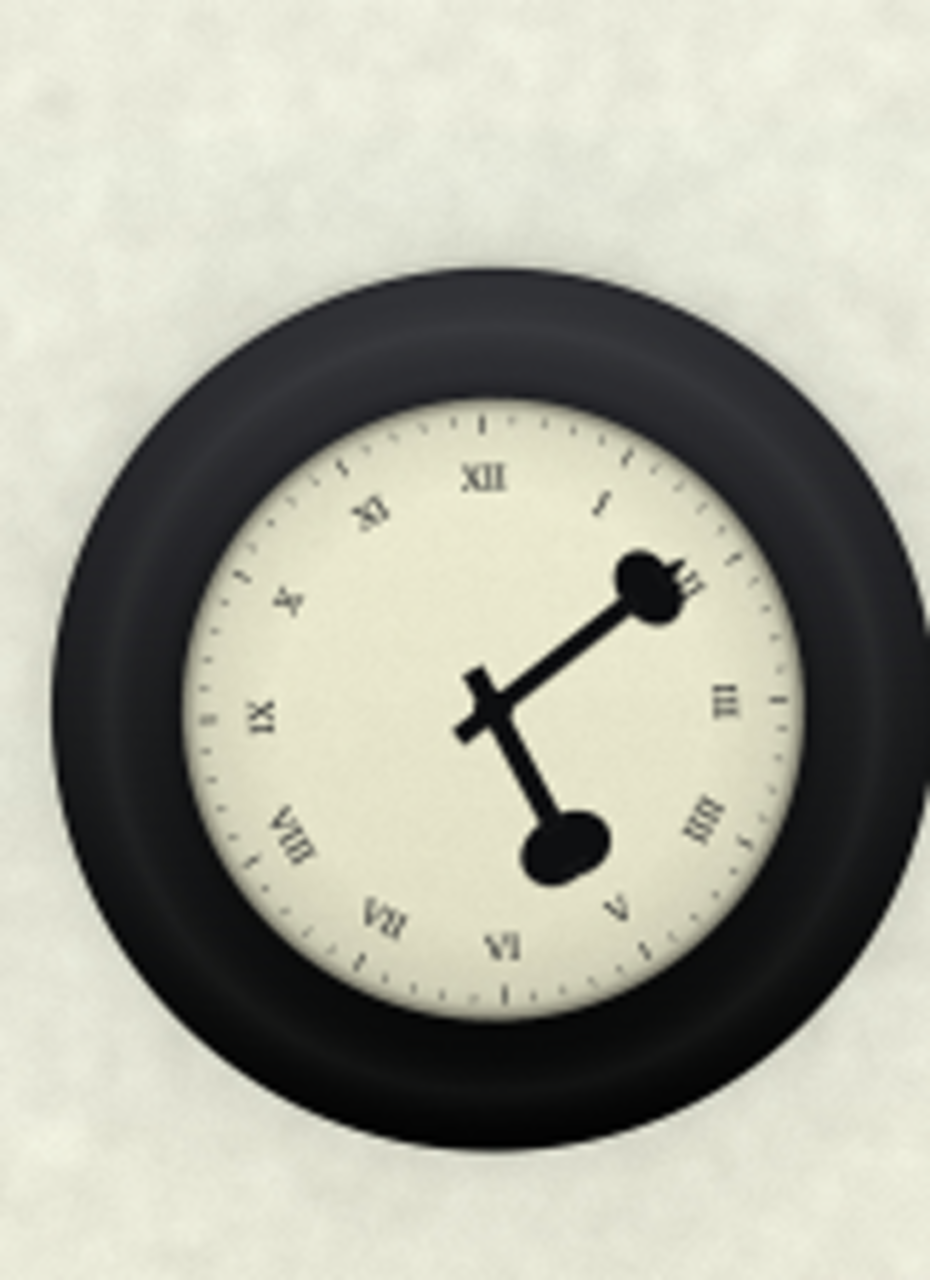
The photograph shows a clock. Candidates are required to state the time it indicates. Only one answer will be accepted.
5:09
